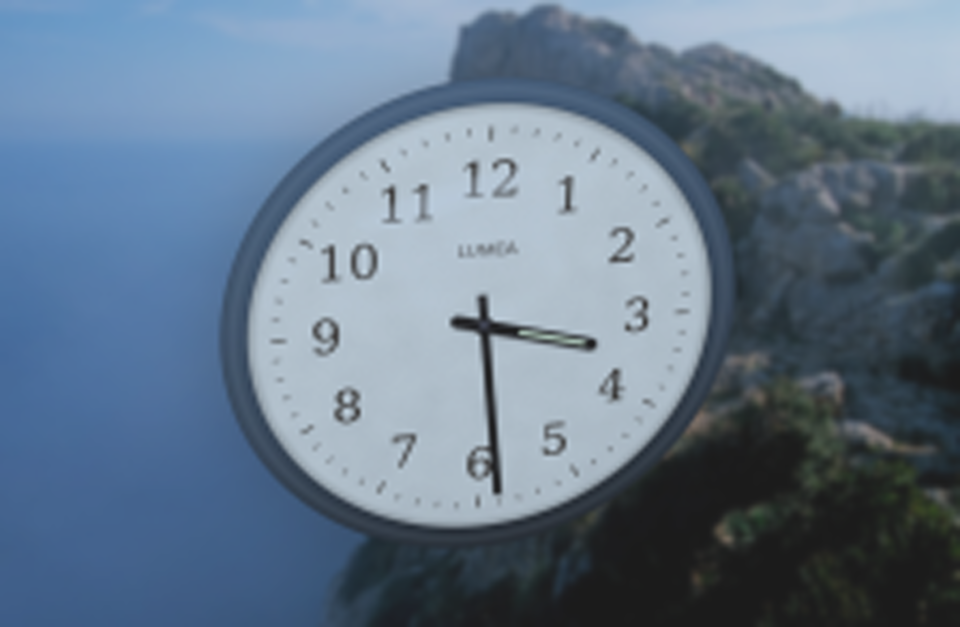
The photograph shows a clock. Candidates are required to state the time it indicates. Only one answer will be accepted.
3:29
